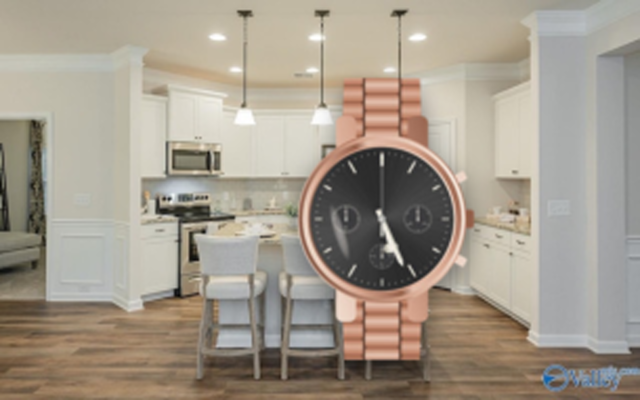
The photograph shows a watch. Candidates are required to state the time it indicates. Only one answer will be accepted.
5:26
